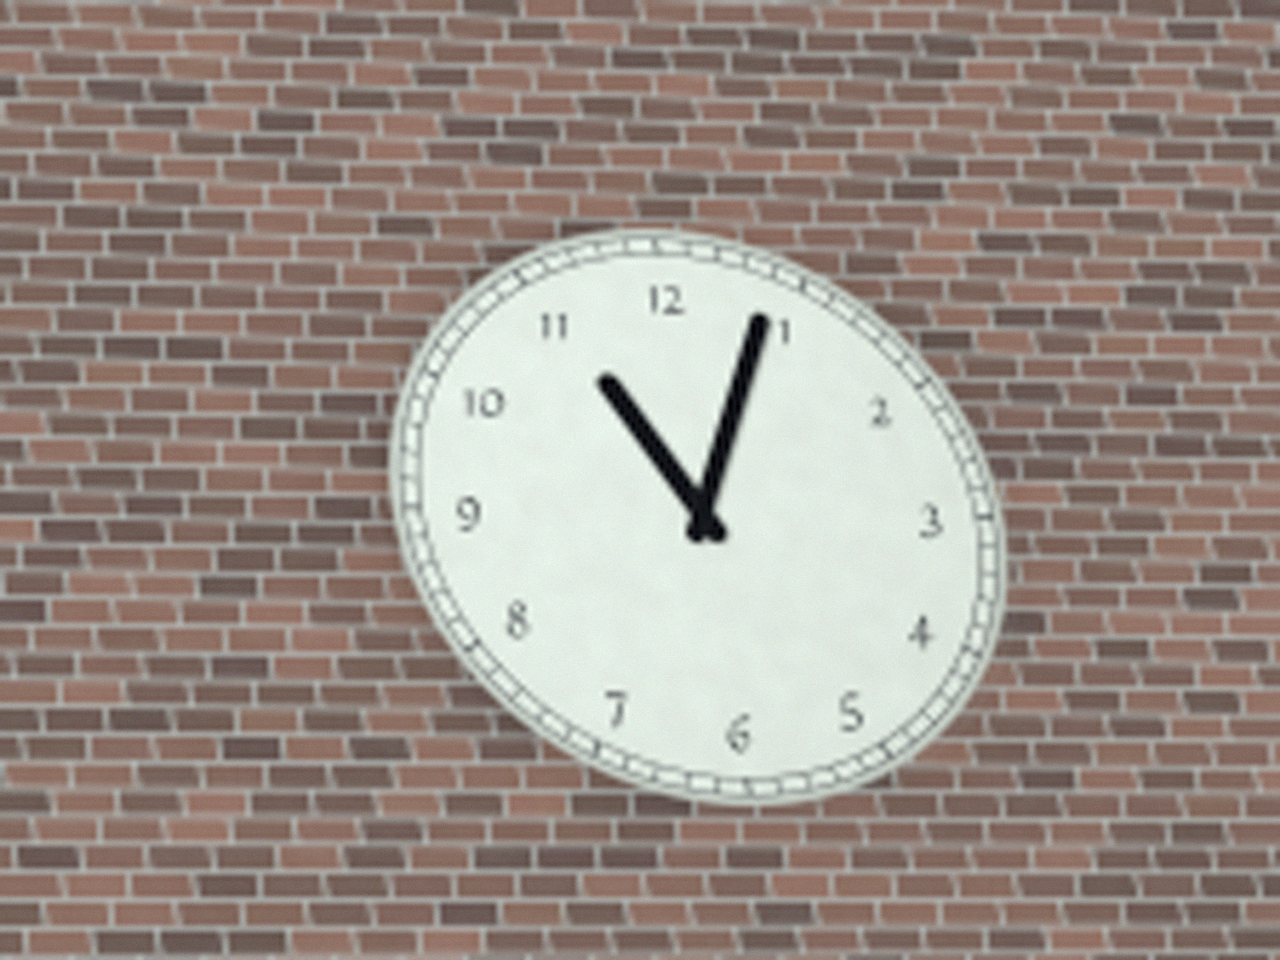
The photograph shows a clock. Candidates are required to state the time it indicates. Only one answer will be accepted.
11:04
